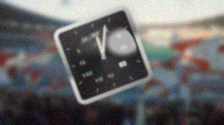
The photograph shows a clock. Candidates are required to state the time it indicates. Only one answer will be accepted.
12:04
